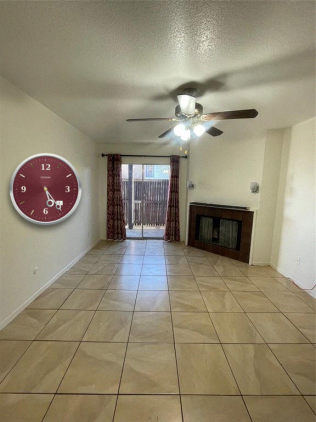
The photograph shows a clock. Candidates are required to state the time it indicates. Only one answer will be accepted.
5:24
